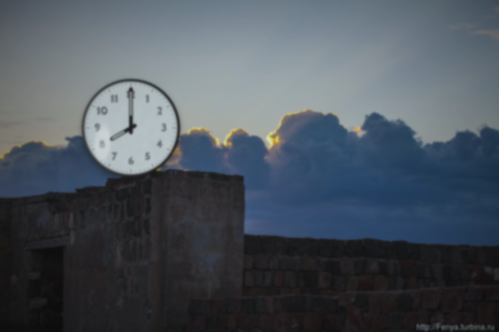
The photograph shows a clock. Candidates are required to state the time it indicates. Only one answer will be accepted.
8:00
